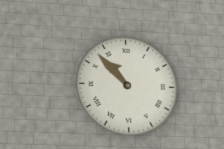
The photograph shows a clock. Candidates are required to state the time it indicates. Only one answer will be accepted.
10:53
